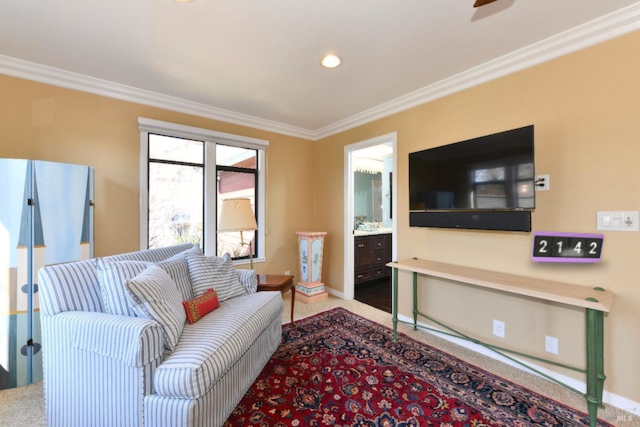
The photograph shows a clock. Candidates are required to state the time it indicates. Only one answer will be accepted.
21:42
